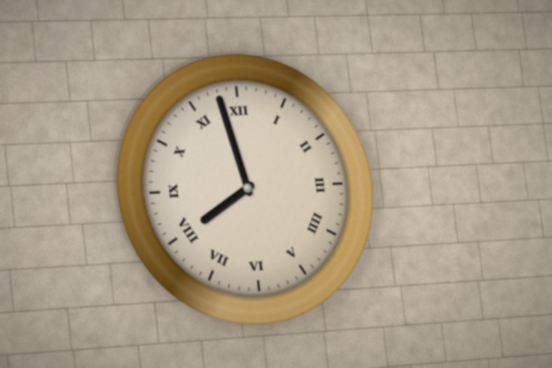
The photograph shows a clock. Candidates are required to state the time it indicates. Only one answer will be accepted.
7:58
